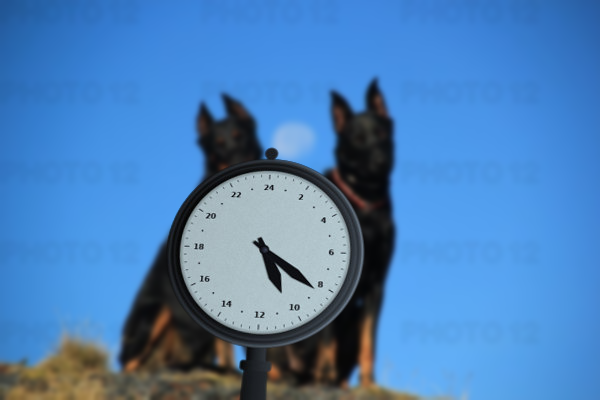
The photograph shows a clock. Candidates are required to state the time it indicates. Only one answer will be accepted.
10:21
